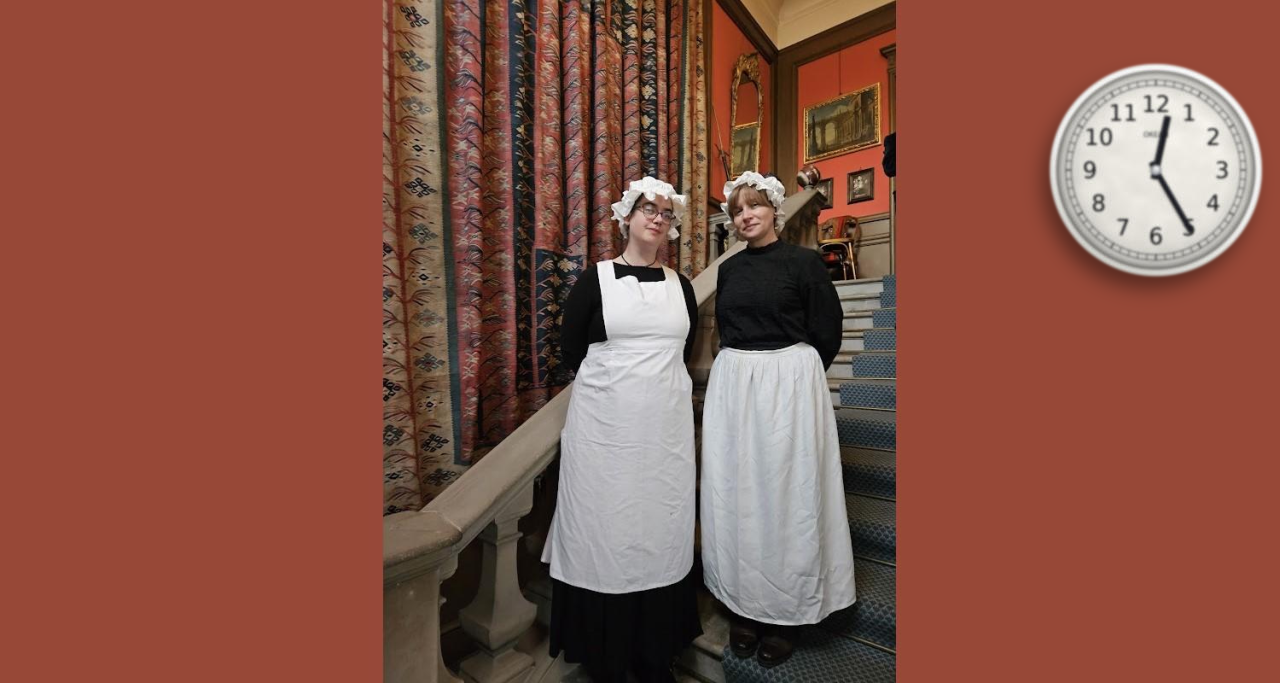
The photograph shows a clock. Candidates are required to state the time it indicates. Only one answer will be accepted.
12:25
